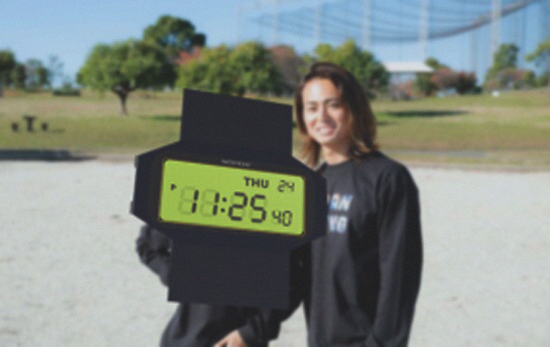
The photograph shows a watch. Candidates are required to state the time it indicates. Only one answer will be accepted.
11:25:40
